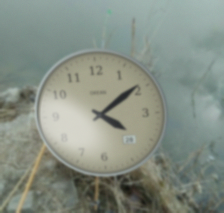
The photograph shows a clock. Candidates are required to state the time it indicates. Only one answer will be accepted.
4:09
